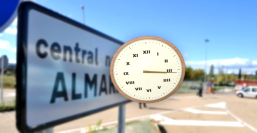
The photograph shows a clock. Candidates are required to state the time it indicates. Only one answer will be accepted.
3:16
